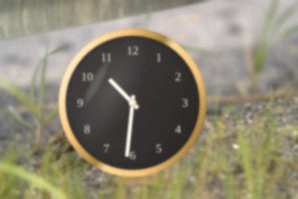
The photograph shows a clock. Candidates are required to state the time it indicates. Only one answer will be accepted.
10:31
